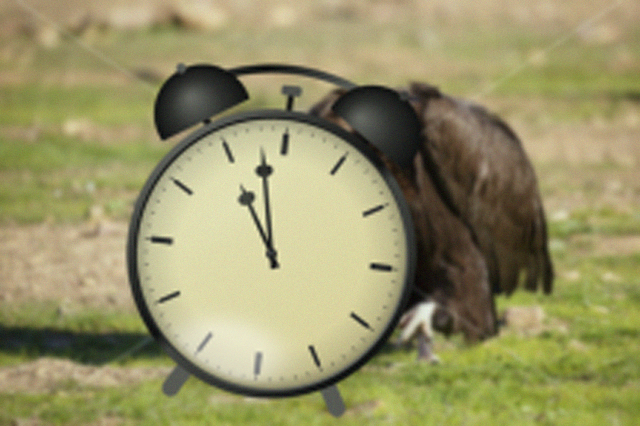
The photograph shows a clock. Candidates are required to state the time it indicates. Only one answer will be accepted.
10:58
